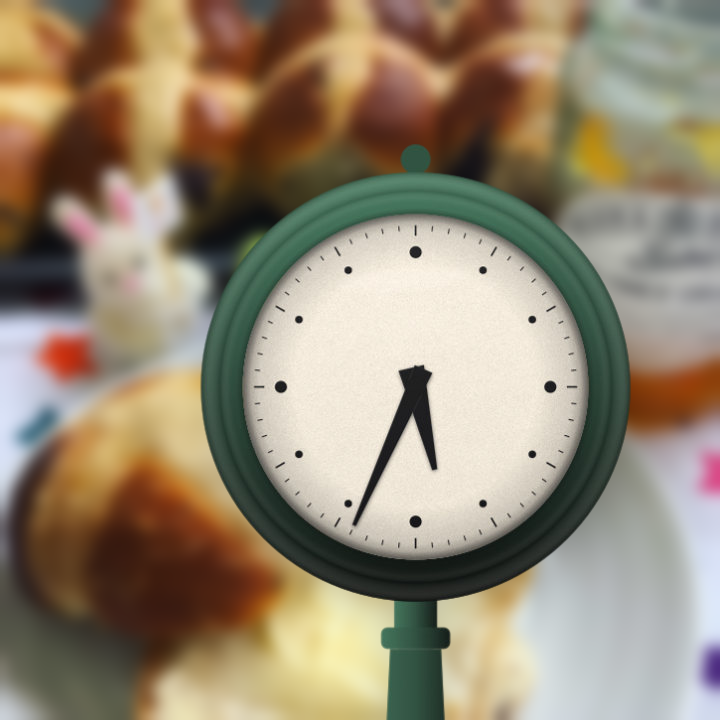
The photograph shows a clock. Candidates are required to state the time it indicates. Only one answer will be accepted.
5:34
